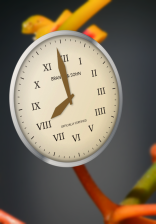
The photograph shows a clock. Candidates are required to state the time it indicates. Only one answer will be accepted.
7:59
